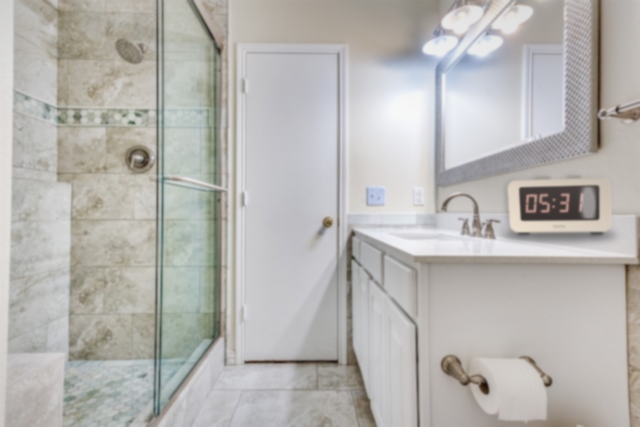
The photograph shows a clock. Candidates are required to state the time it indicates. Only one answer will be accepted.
5:31
